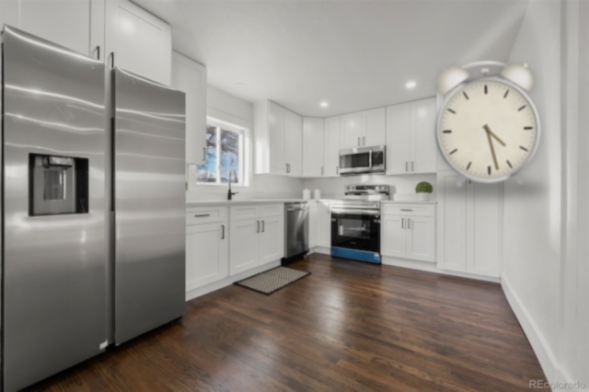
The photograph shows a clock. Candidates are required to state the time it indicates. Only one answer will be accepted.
4:28
